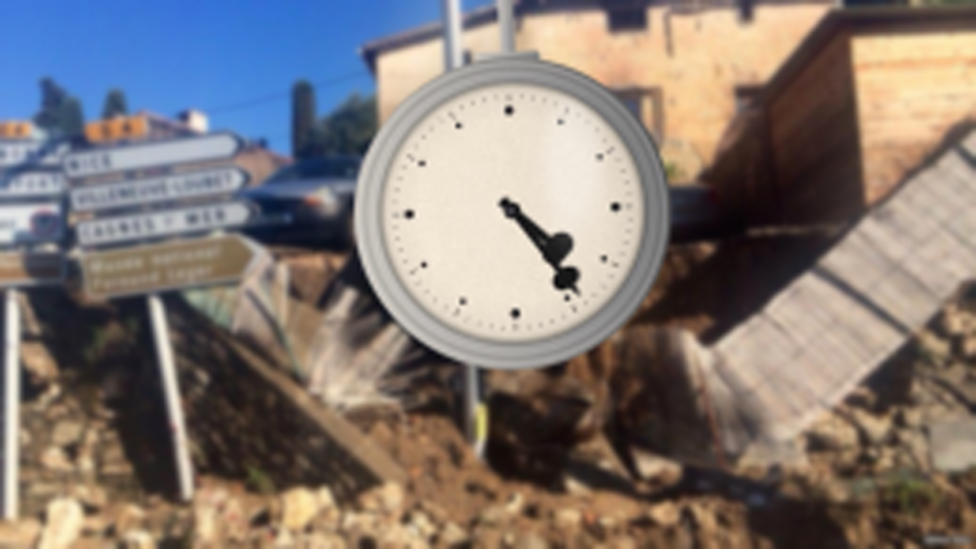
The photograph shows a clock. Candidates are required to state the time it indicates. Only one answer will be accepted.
4:24
